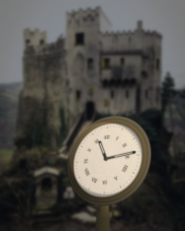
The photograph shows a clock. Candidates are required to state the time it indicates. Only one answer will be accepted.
11:14
